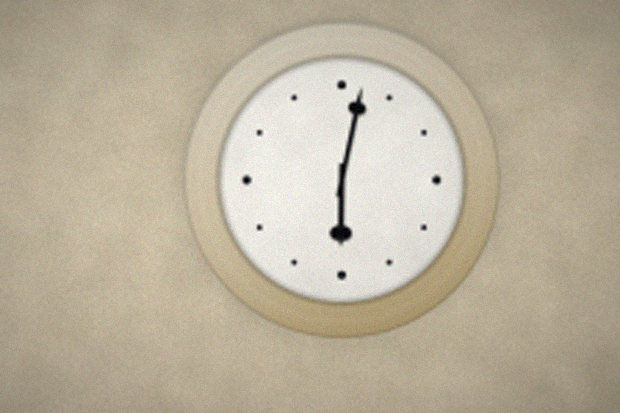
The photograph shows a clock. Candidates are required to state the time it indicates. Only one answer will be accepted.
6:02
